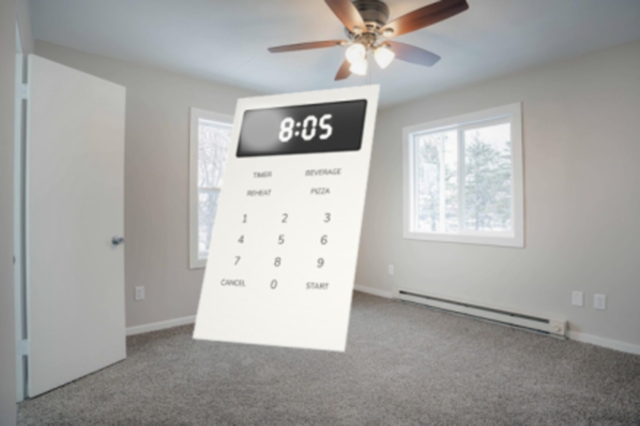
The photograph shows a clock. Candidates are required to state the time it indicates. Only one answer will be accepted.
8:05
